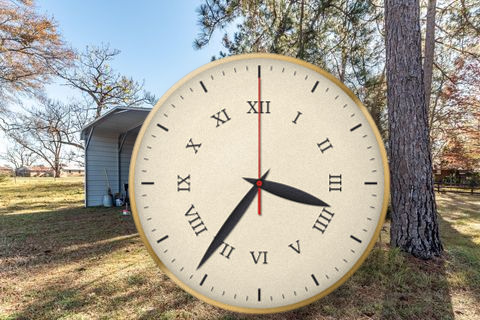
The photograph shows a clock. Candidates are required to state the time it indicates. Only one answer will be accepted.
3:36:00
